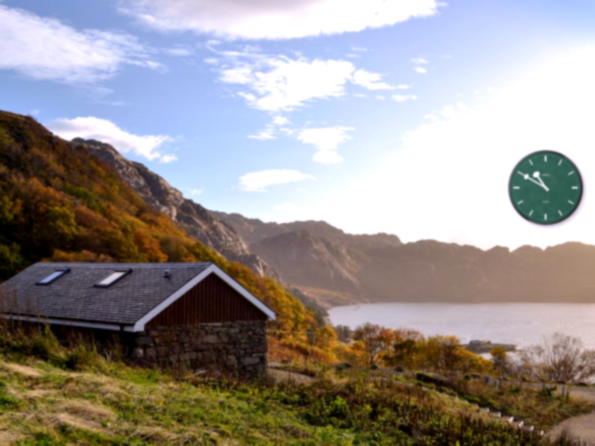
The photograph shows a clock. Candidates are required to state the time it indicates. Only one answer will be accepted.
10:50
